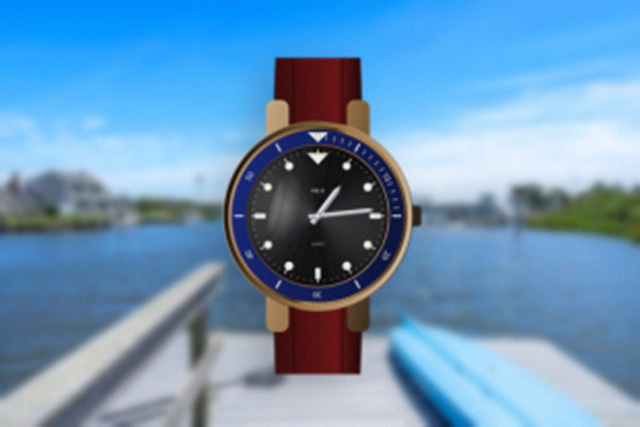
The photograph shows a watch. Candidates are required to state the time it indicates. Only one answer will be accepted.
1:14
